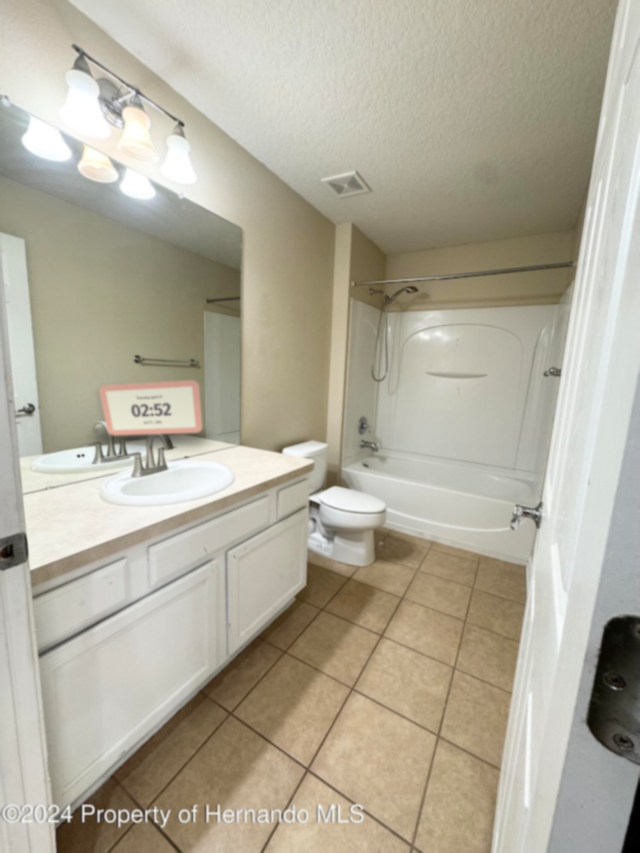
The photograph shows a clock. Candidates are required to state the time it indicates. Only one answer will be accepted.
2:52
